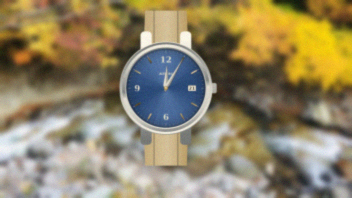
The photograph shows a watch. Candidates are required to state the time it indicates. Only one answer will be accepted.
12:05
